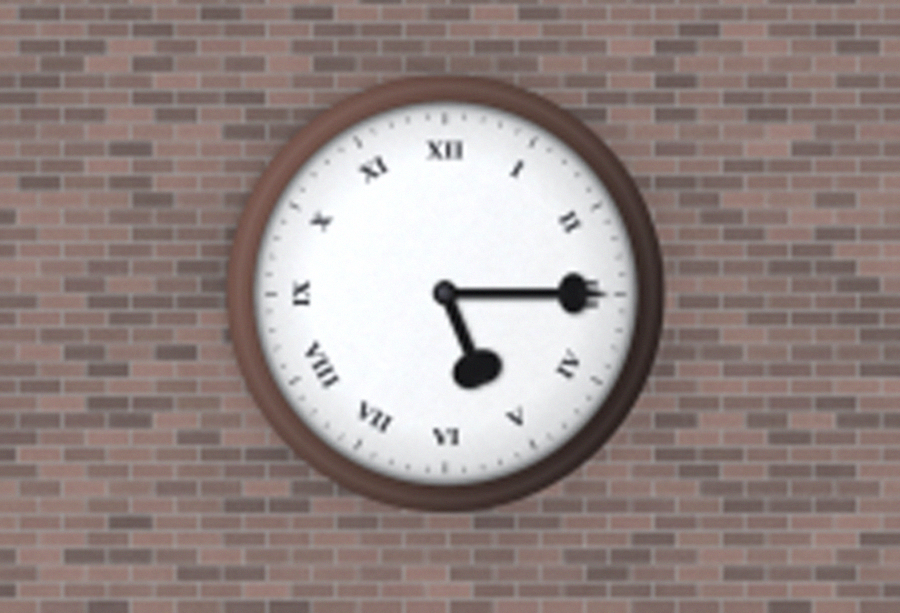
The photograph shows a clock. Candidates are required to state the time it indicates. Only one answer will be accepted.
5:15
